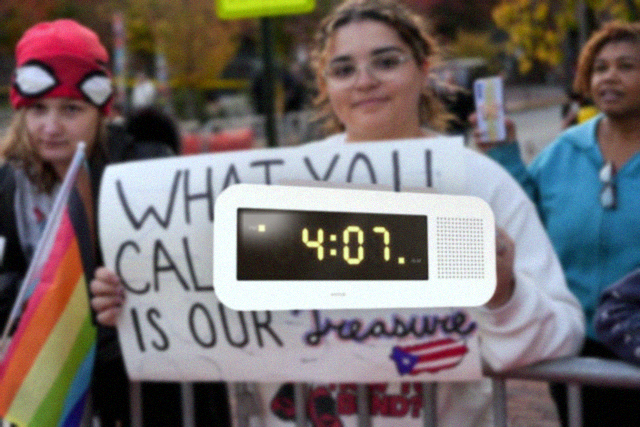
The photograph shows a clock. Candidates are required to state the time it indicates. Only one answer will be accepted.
4:07
